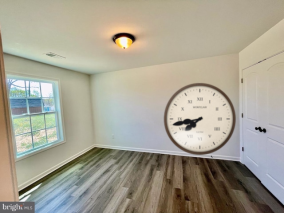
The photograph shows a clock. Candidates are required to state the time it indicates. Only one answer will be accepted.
7:43
